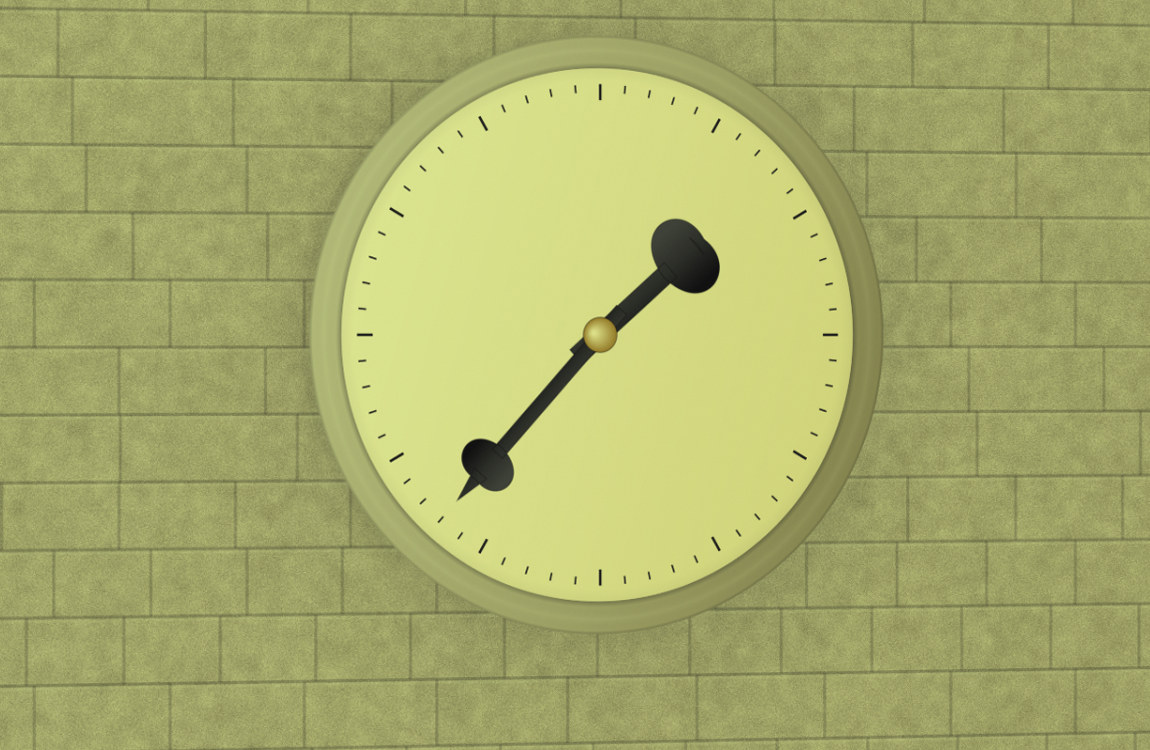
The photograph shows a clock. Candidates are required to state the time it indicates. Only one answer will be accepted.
1:37
